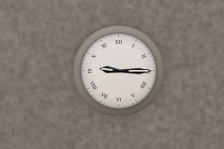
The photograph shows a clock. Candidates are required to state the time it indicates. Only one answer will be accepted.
9:15
